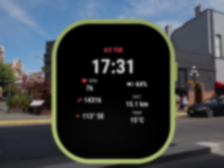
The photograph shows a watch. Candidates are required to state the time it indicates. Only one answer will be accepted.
17:31
